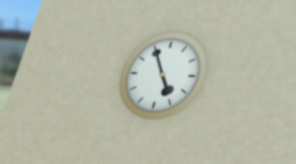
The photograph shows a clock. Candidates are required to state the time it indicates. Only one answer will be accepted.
4:55
